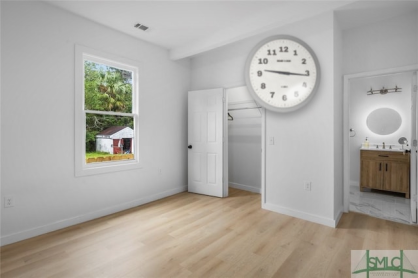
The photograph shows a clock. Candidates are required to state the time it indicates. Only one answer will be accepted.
9:16
